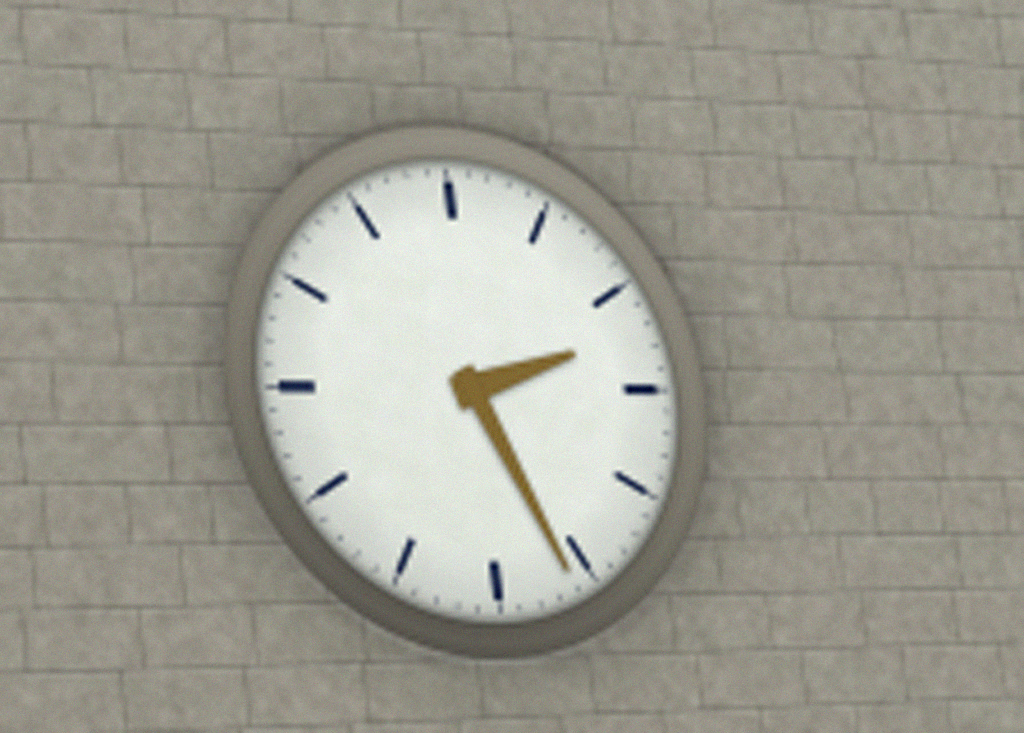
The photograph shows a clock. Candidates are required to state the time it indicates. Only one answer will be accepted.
2:26
